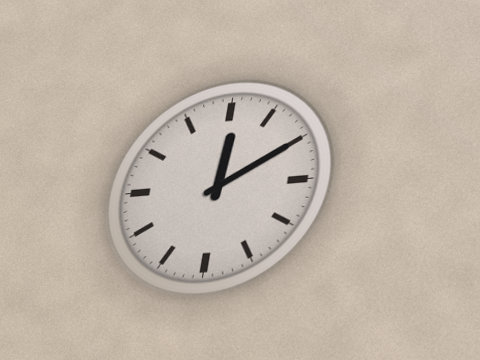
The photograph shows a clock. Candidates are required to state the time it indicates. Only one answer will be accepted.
12:10
